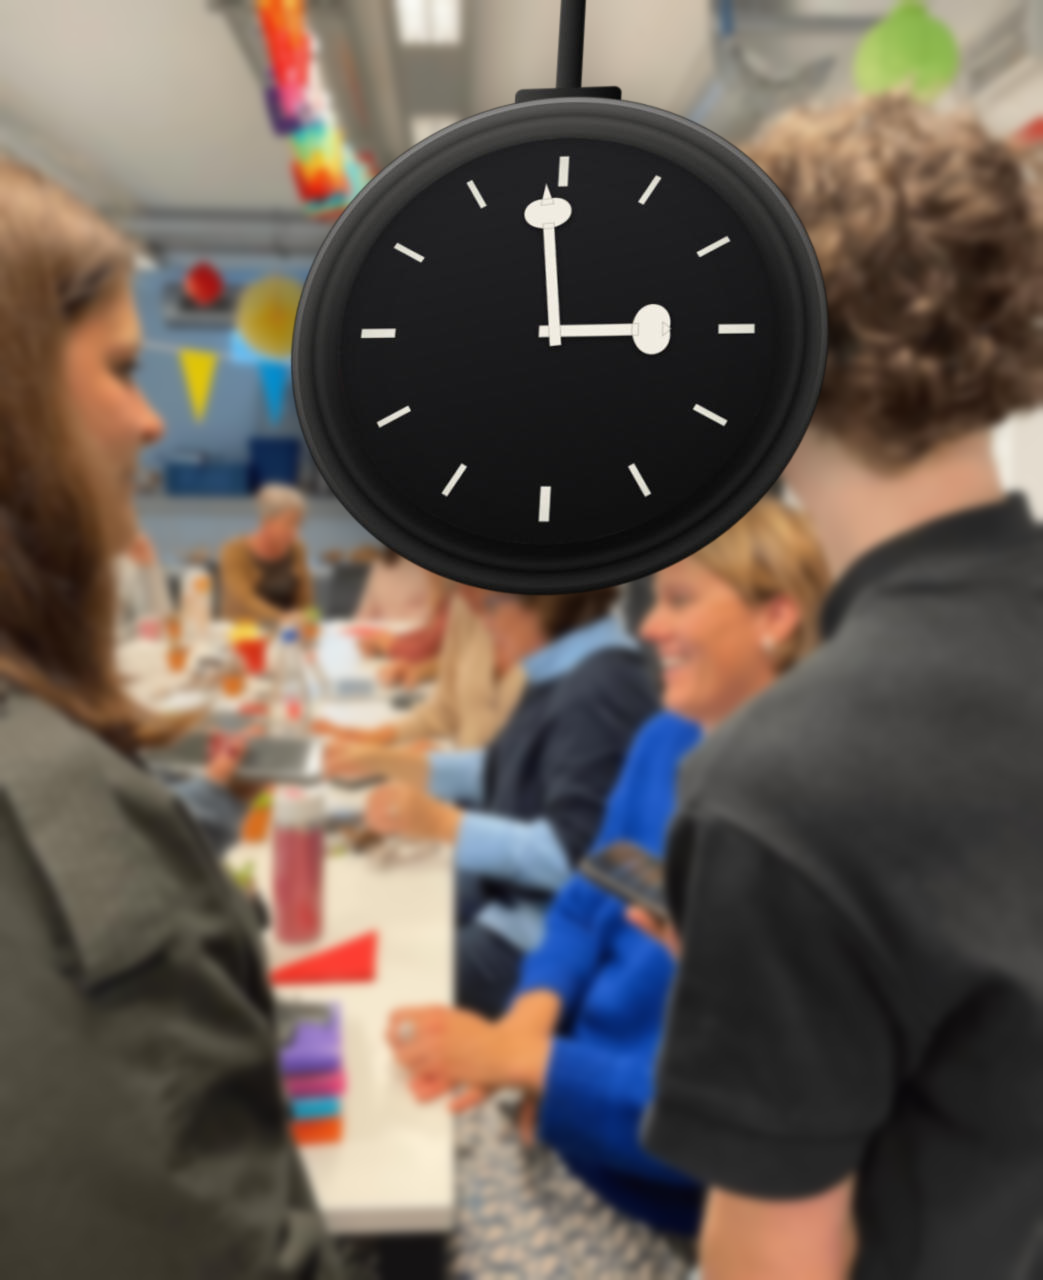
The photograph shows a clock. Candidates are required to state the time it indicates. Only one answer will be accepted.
2:59
